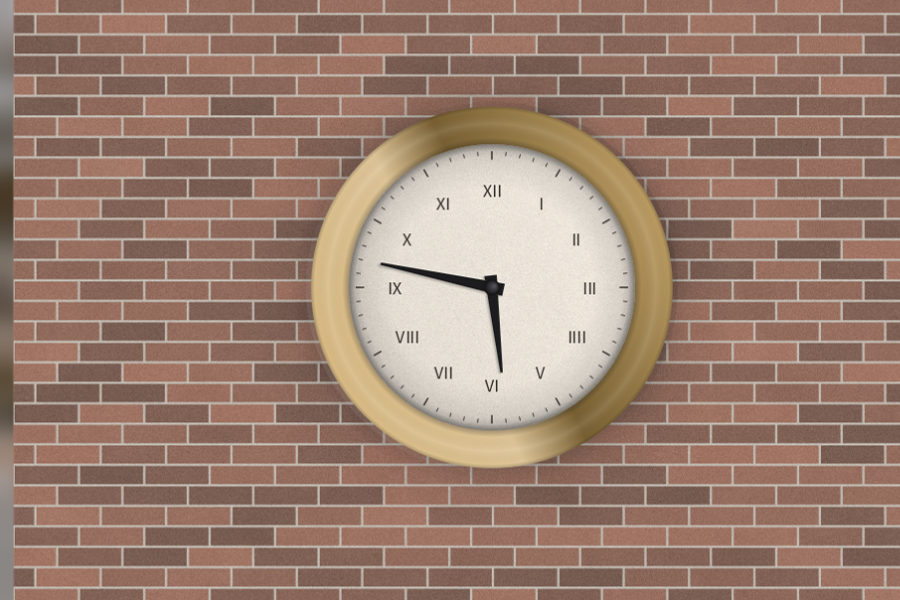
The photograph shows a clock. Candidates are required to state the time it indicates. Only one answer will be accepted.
5:47
